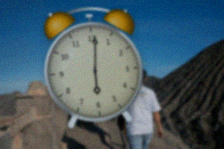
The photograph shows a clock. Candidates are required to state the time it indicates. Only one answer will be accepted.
6:01
